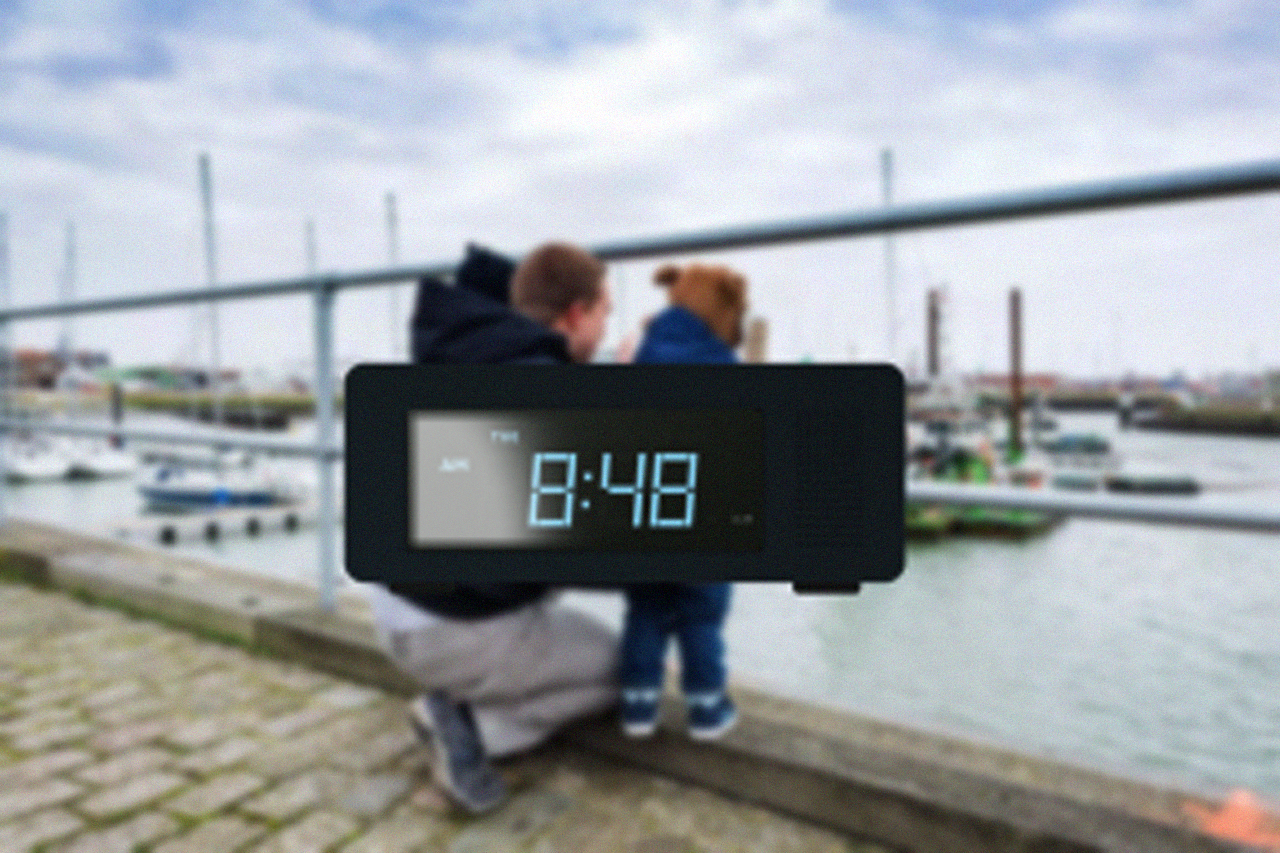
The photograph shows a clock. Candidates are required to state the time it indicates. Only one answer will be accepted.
8:48
